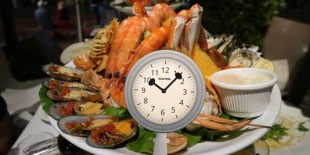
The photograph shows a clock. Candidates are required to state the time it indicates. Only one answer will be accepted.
10:07
